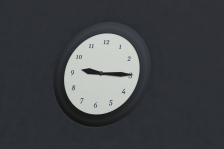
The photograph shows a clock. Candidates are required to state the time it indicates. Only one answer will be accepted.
9:15
